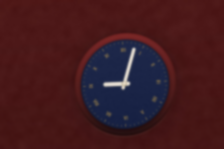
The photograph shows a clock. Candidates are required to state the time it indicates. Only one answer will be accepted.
9:03
